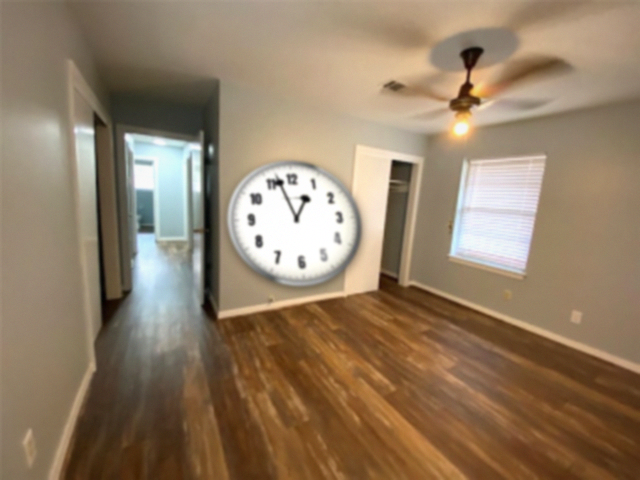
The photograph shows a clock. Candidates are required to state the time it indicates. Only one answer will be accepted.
12:57
